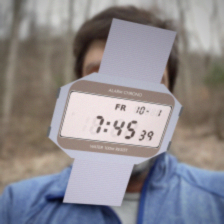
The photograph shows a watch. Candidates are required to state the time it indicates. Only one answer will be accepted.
7:45:39
